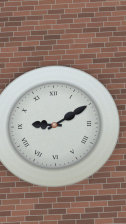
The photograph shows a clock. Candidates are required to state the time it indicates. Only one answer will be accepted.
9:10
